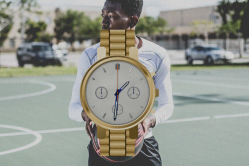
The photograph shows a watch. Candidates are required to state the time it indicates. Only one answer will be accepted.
1:31
